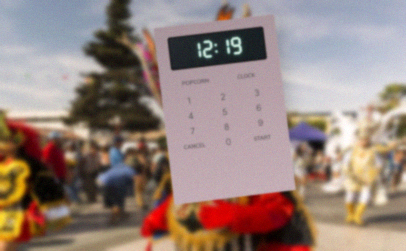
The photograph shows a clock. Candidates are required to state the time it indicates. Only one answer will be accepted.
12:19
